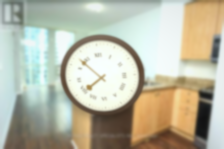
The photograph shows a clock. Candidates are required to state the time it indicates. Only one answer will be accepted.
7:53
